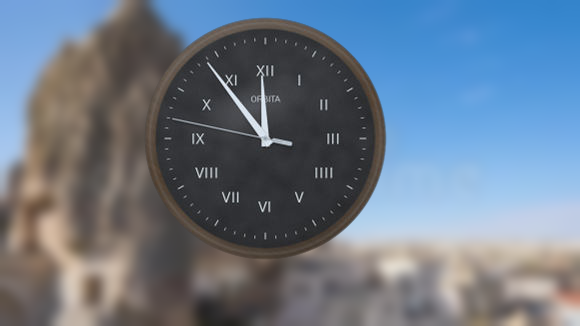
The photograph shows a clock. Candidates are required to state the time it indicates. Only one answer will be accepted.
11:53:47
